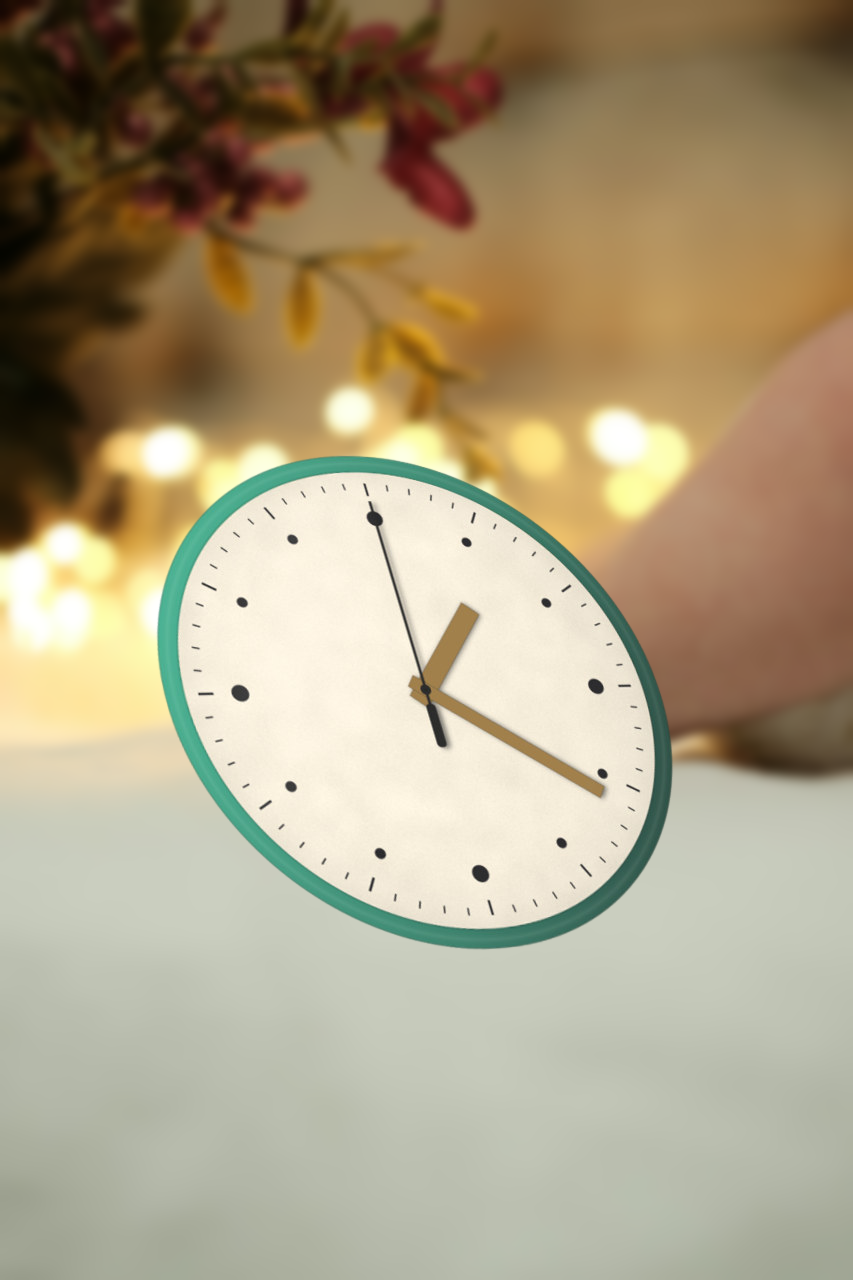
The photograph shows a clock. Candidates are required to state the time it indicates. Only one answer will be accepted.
1:21:00
